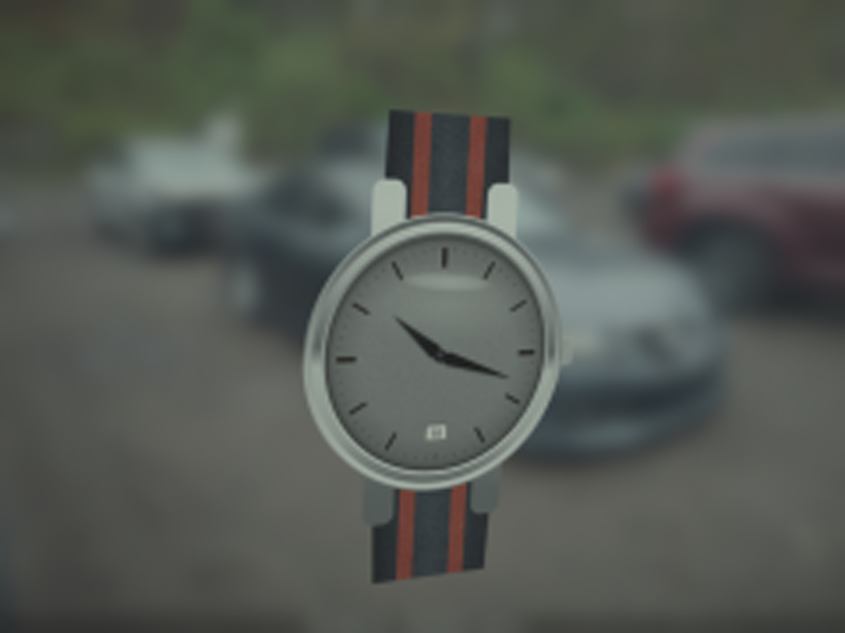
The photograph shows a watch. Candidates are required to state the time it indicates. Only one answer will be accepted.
10:18
